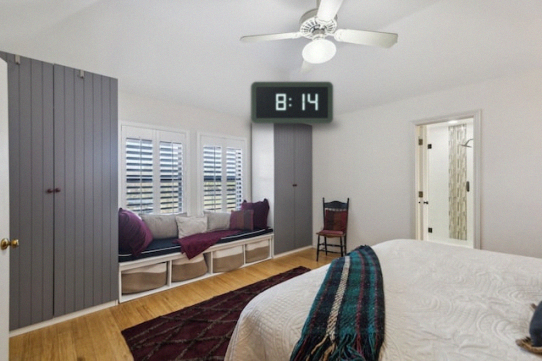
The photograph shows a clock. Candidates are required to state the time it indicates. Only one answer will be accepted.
8:14
